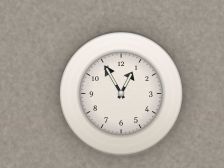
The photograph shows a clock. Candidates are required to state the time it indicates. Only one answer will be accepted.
12:55
